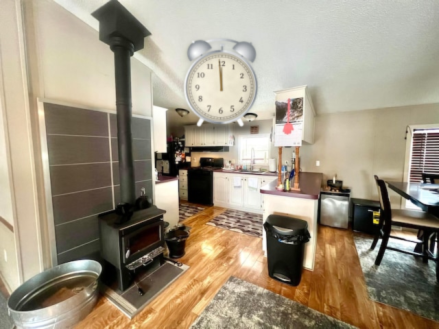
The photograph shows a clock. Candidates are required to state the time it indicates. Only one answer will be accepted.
11:59
